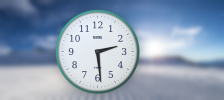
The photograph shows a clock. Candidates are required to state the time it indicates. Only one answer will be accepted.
2:29
